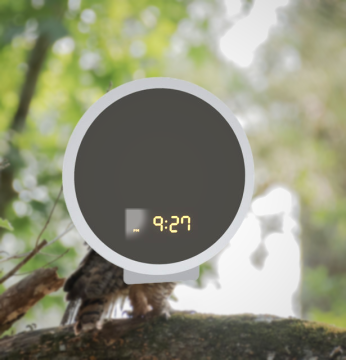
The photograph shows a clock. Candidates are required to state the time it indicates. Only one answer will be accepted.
9:27
